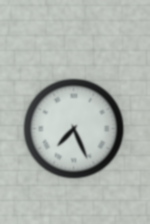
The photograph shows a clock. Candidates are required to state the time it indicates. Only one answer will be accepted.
7:26
